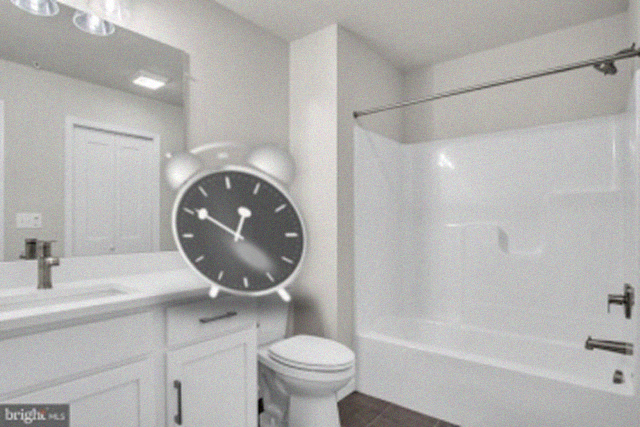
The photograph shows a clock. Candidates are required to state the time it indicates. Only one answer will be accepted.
12:51
